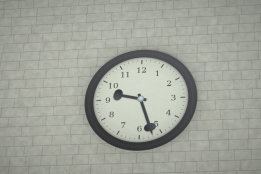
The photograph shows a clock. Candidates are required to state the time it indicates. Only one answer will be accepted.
9:27
